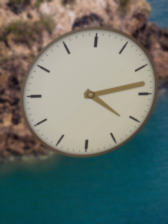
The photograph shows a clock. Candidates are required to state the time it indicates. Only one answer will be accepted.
4:13
